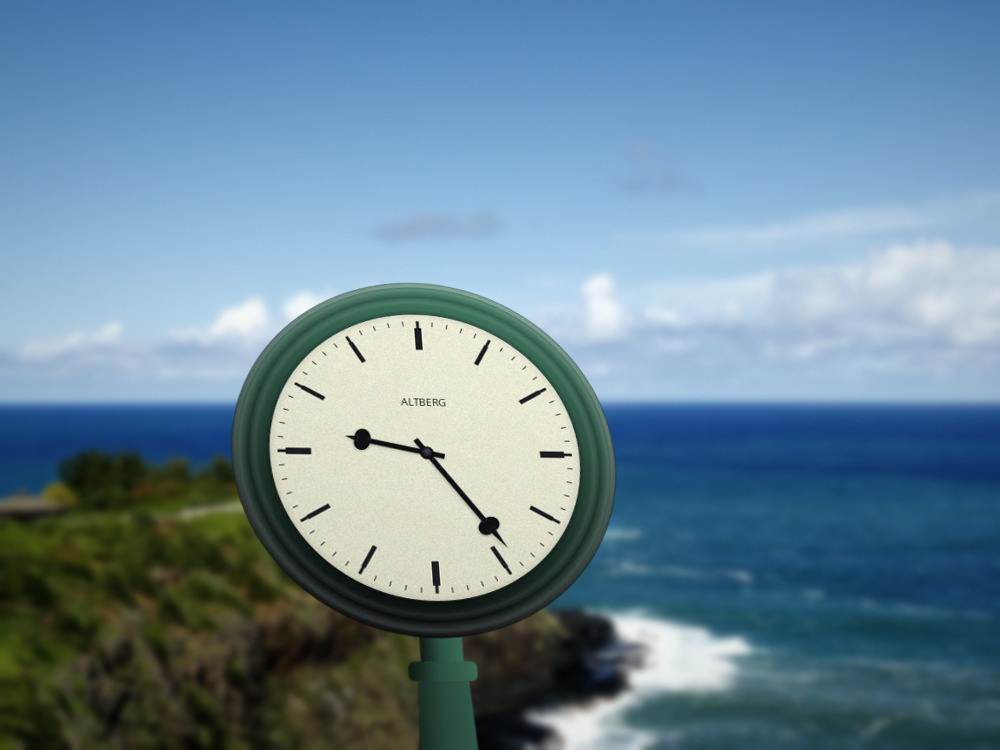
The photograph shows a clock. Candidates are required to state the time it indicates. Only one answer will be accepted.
9:24
